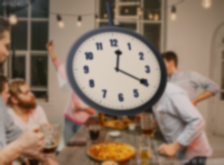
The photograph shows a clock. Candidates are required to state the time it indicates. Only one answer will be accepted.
12:20
